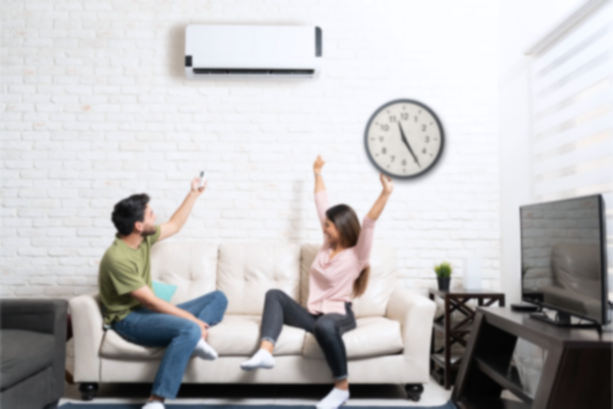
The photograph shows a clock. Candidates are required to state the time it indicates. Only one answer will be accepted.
11:25
